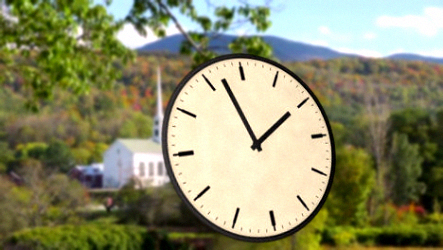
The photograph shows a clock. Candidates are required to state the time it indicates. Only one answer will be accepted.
1:57
